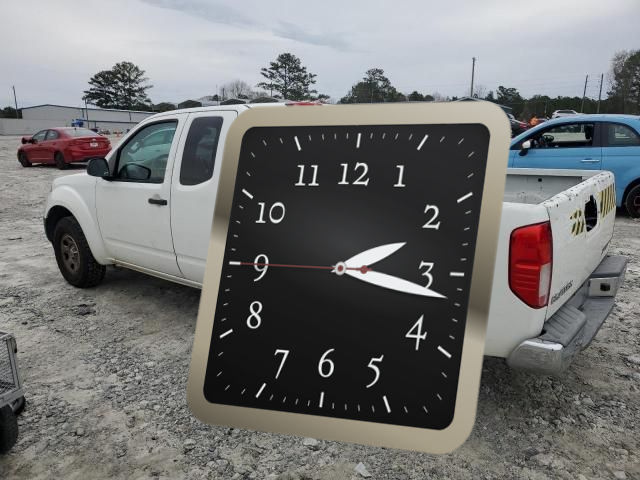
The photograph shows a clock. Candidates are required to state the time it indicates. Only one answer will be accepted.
2:16:45
